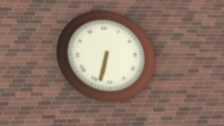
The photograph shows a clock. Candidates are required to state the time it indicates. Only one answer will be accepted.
6:33
